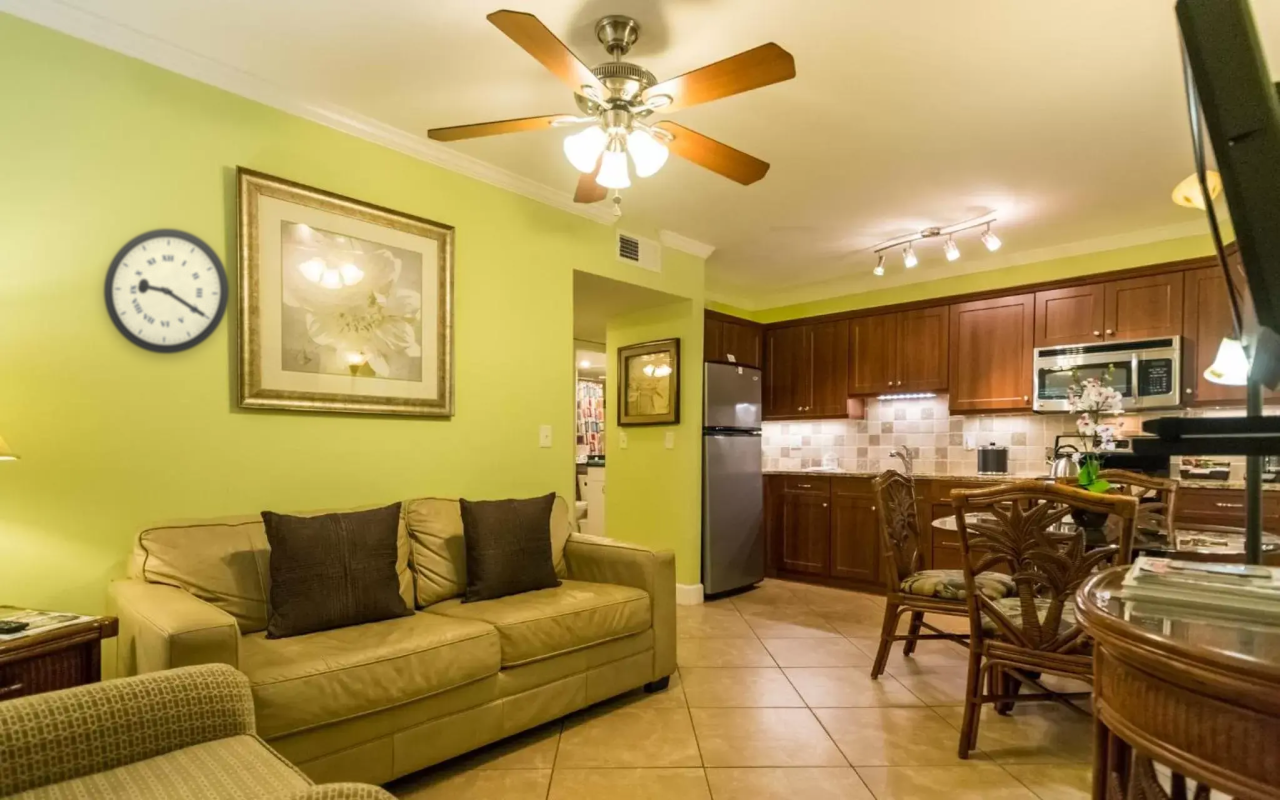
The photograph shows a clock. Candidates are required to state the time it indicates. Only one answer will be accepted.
9:20
